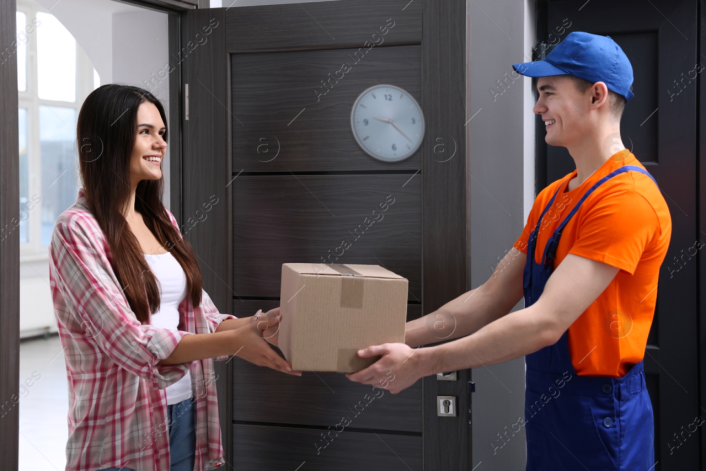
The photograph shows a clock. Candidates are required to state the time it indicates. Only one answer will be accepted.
9:23
